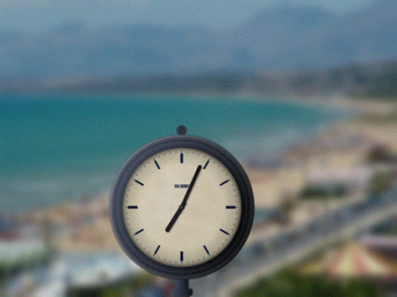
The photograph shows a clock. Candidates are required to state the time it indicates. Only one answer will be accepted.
7:04
